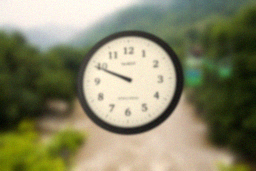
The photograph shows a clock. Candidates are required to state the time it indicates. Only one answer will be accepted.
9:49
